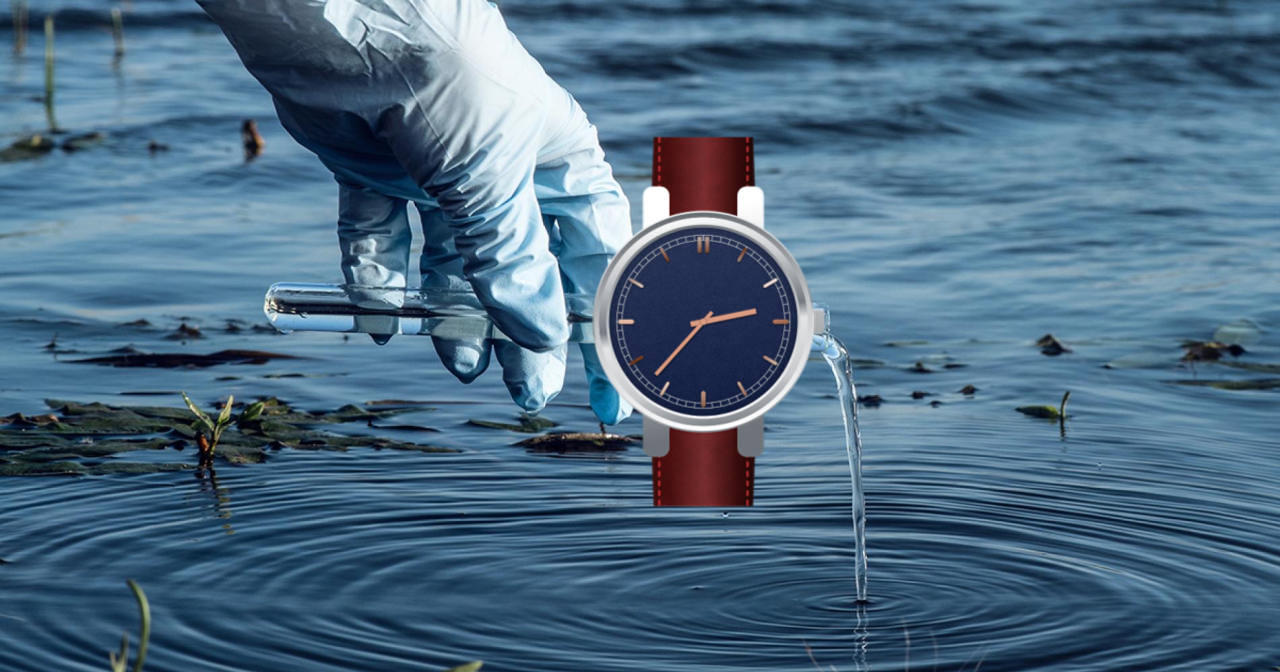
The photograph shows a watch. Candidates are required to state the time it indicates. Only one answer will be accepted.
2:37
